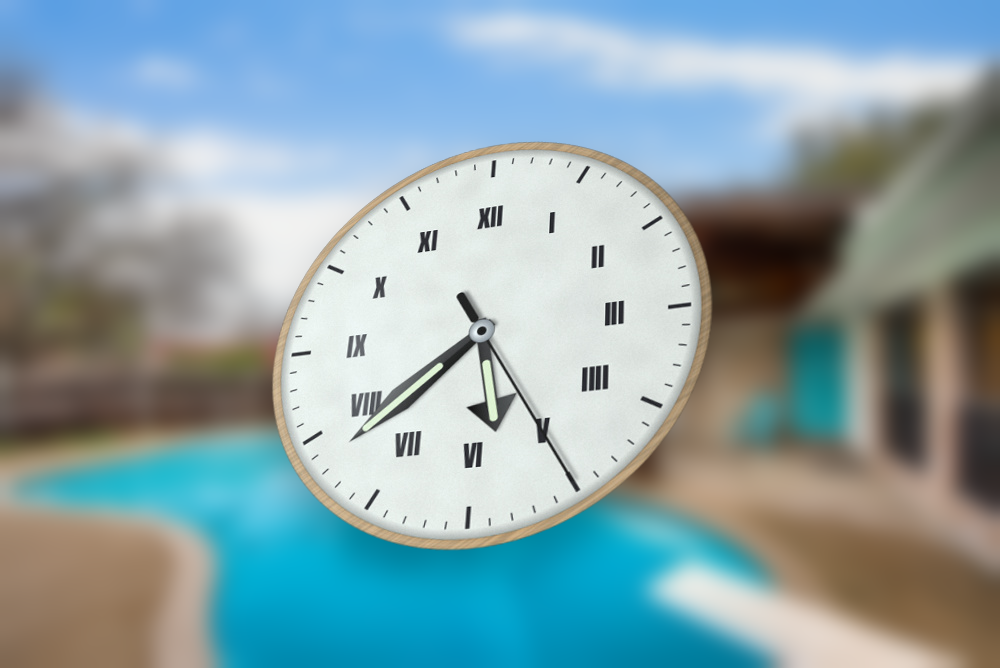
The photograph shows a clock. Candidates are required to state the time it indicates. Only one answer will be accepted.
5:38:25
